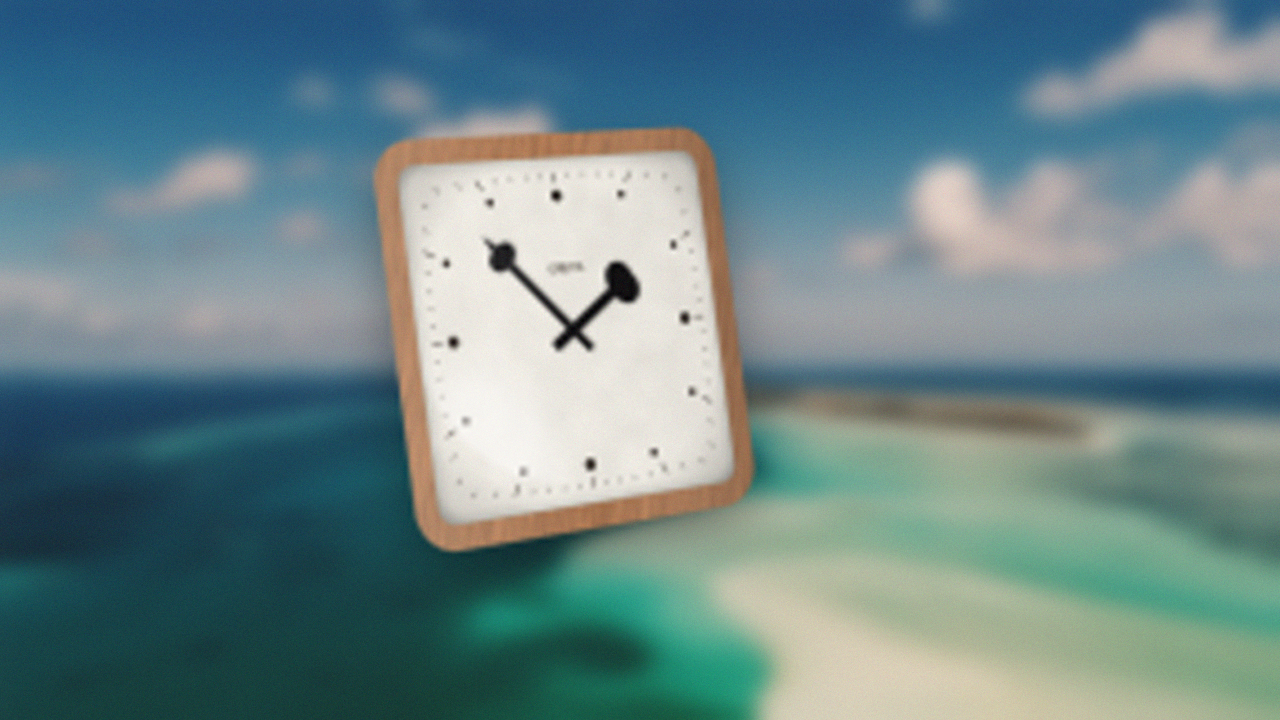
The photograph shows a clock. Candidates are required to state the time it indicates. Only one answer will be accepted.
1:53
